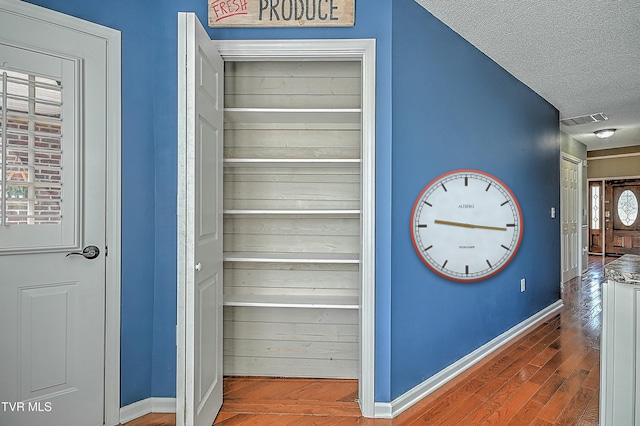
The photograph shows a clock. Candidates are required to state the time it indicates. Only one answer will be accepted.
9:16
